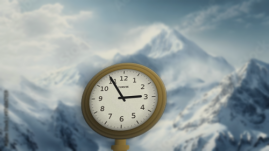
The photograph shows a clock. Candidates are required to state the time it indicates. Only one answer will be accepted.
2:55
